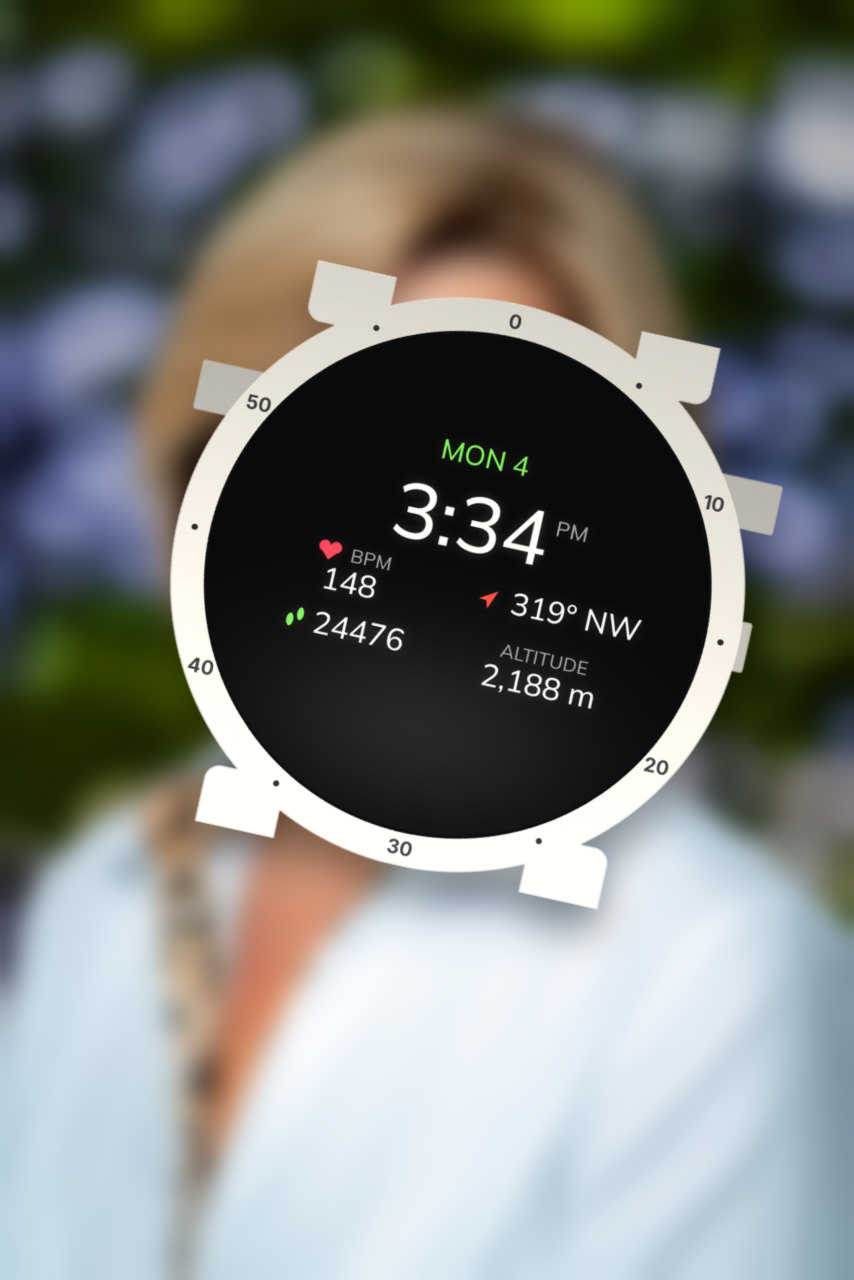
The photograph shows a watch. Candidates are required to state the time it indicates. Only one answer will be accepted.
3:34
